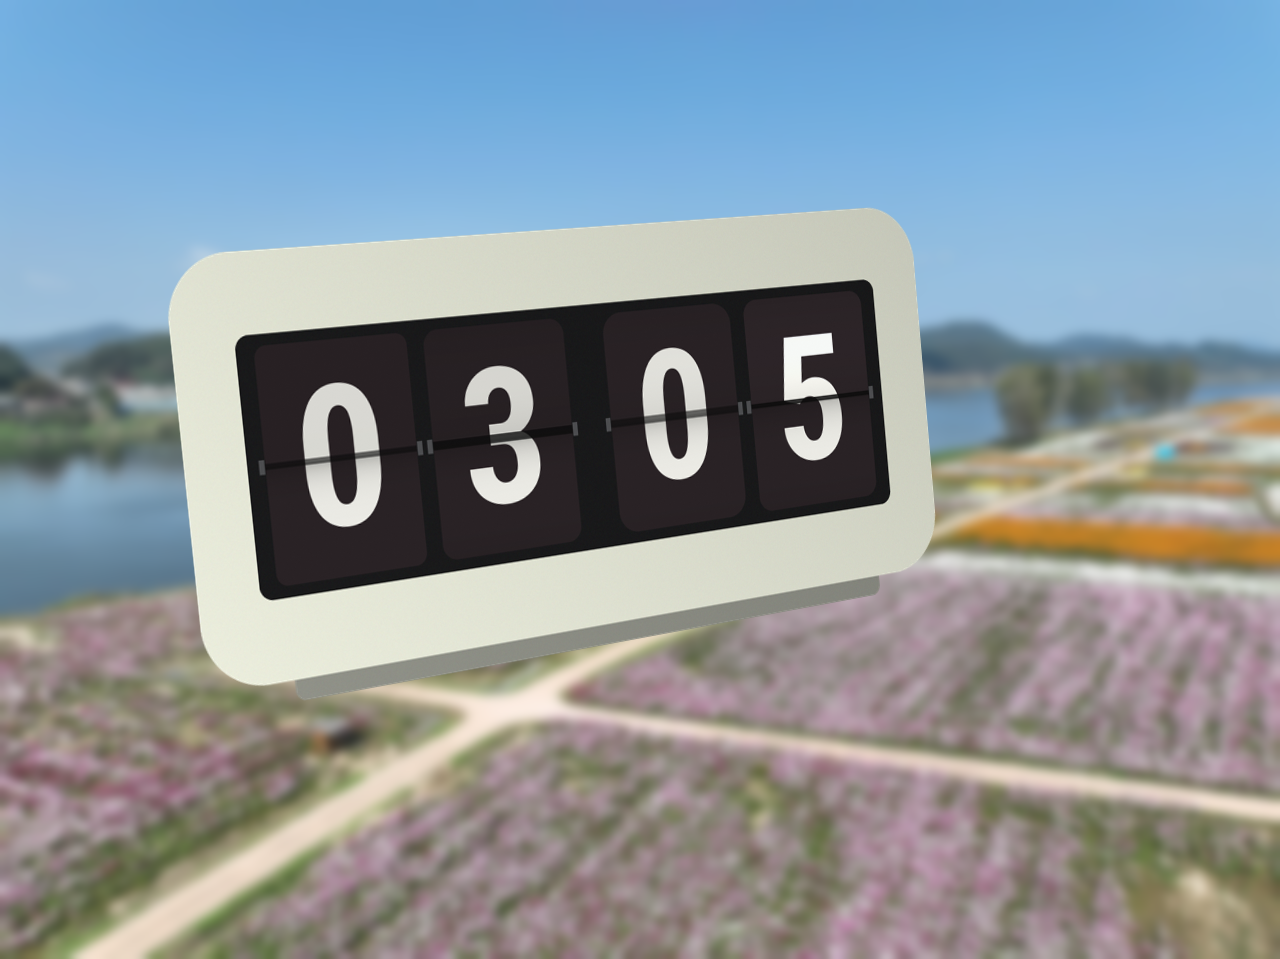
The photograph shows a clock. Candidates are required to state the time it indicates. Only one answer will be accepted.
3:05
